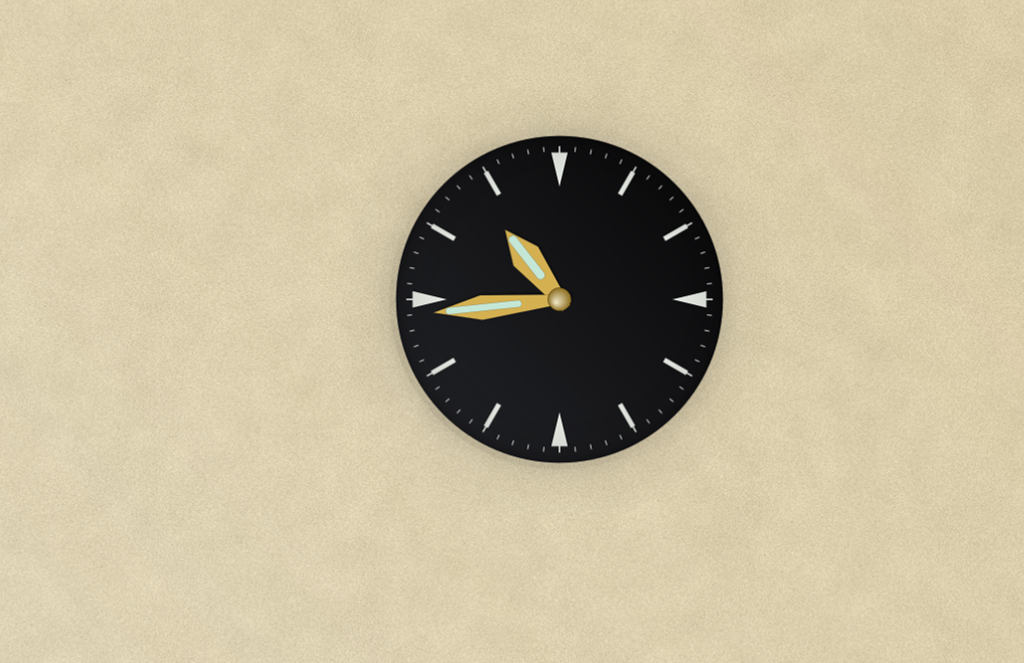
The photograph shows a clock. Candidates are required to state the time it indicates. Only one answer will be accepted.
10:44
